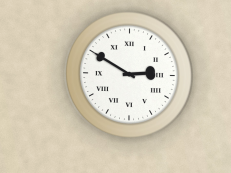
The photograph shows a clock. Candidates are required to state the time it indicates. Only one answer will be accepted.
2:50
